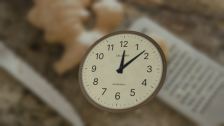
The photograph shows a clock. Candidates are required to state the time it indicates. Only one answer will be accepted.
12:08
